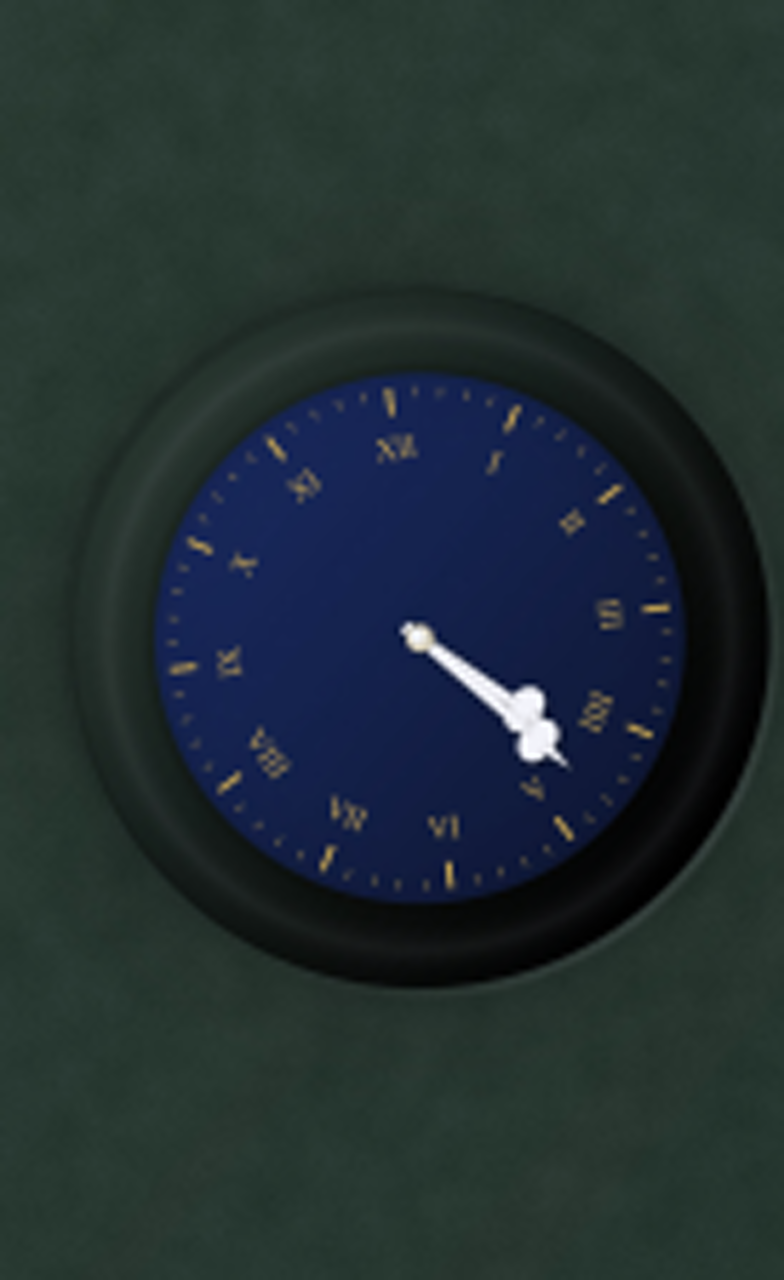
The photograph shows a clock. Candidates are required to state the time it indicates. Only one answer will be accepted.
4:23
